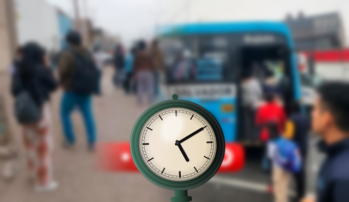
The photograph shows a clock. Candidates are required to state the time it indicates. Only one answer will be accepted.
5:10
